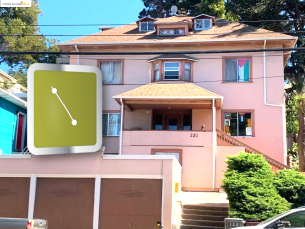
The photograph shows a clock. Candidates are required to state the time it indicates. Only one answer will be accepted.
4:54
